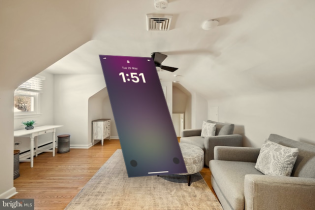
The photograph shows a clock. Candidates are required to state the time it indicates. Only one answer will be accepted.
1:51
